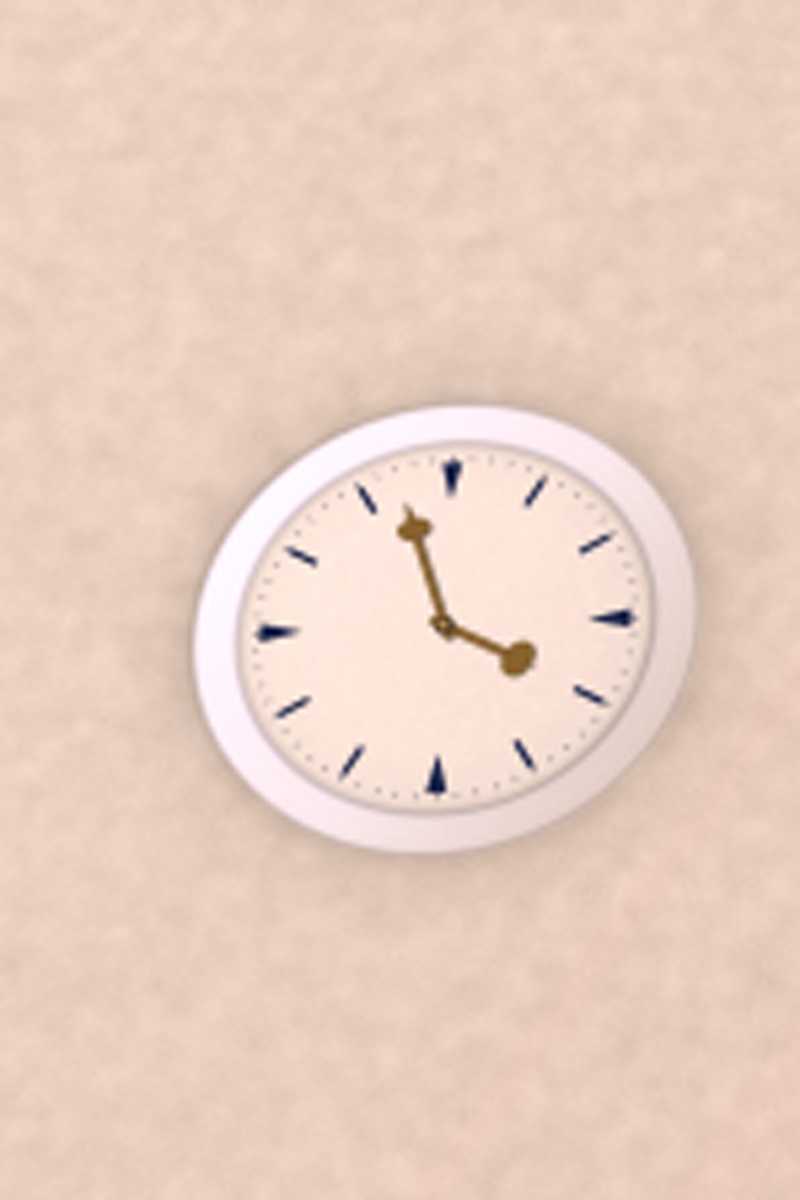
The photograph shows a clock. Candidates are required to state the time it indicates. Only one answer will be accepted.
3:57
